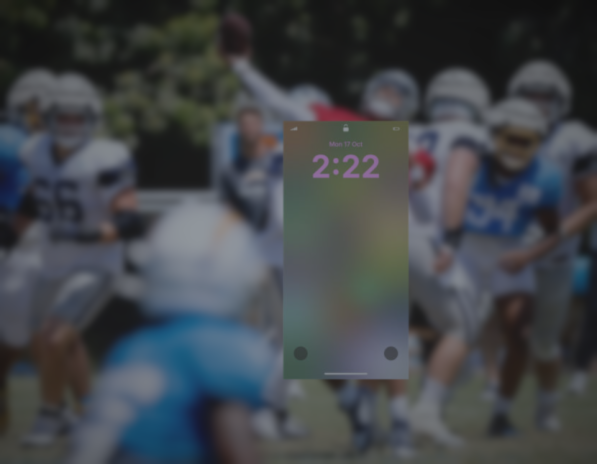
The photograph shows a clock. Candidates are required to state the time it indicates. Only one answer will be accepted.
2:22
